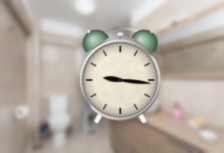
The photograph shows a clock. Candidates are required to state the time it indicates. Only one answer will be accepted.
9:16
